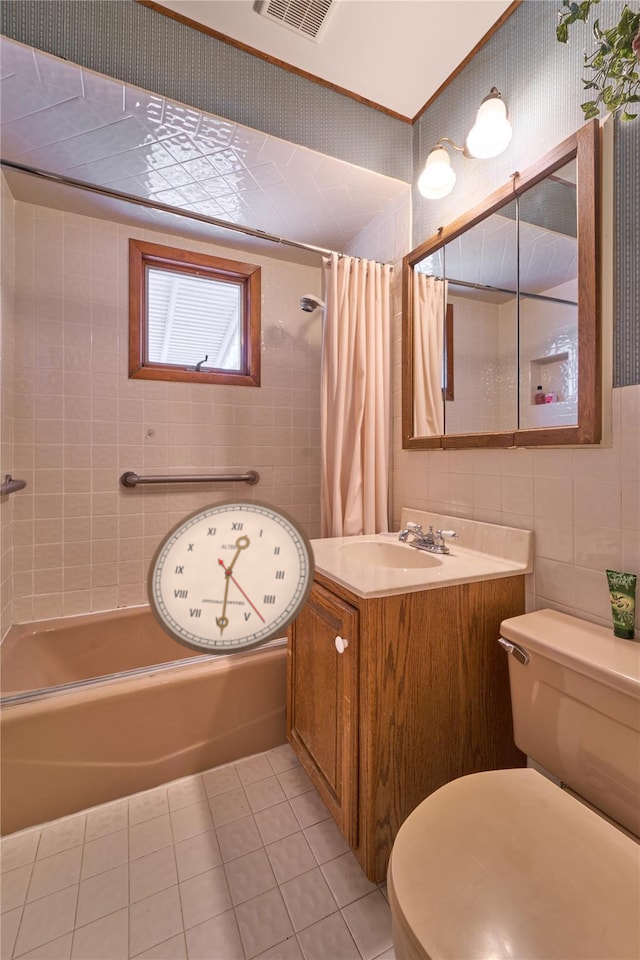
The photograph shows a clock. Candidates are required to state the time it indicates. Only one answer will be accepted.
12:29:23
